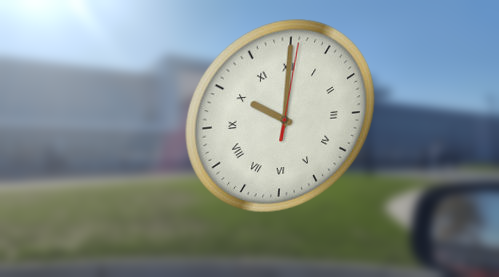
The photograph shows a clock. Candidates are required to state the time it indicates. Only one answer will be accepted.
10:00:01
